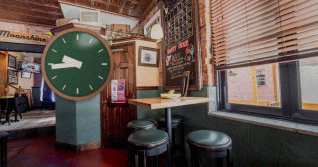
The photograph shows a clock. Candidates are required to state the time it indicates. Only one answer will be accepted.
9:44
